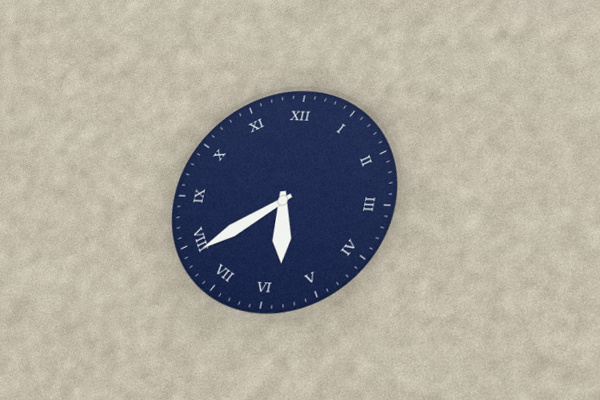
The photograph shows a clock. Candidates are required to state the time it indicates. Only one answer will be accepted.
5:39
